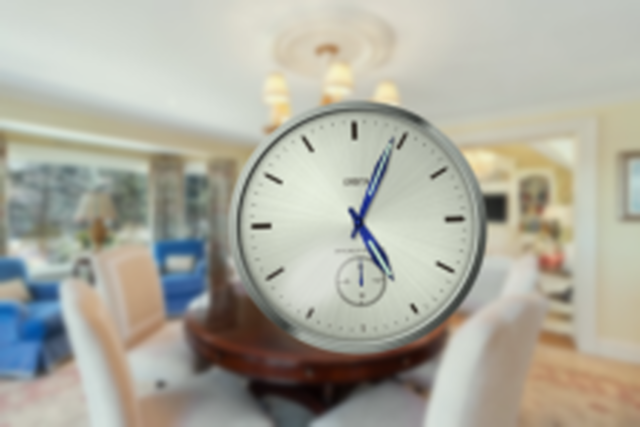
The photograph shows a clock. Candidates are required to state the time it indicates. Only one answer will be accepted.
5:04
